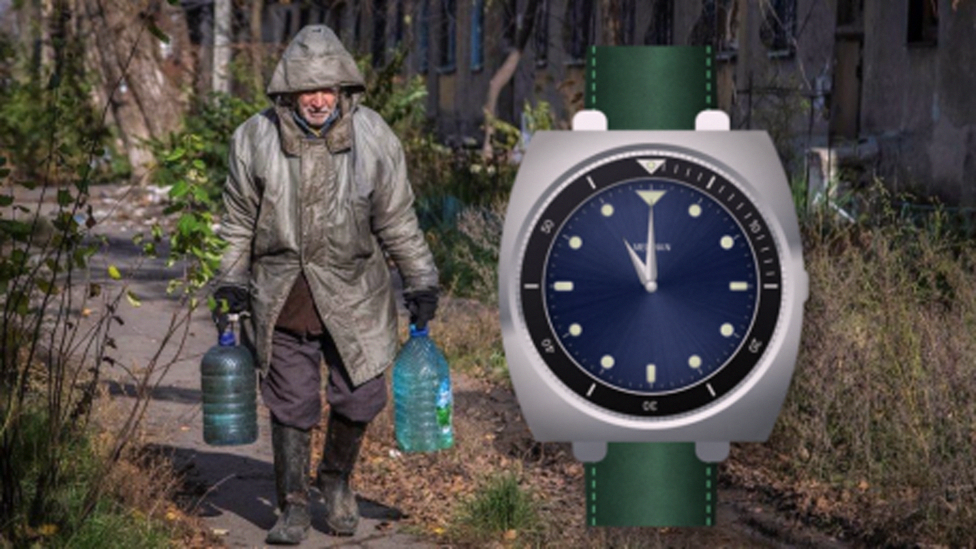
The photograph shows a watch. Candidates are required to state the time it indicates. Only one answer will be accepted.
11:00
